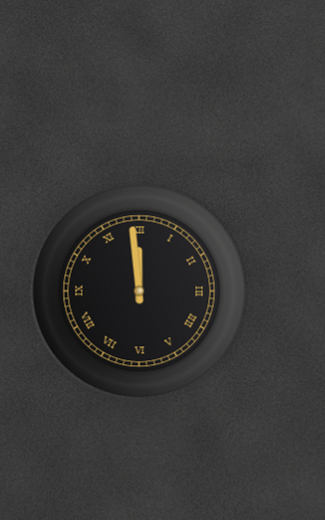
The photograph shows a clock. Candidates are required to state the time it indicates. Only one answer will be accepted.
11:59
